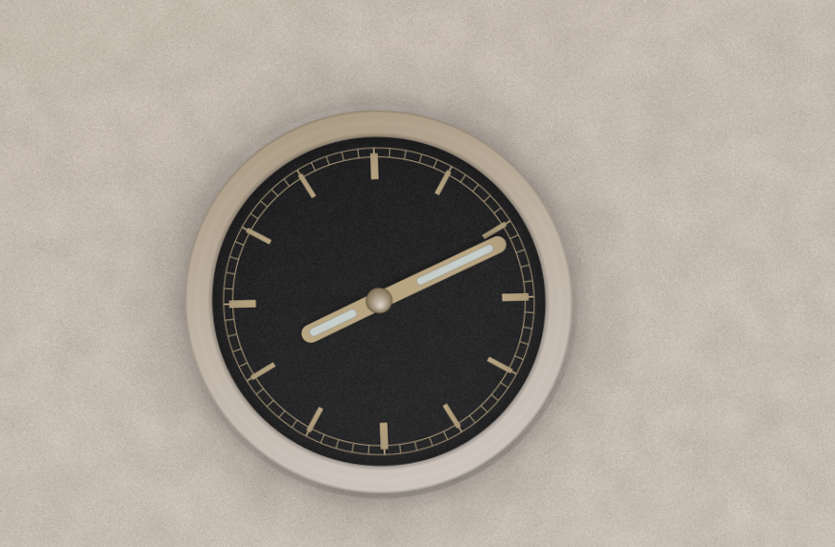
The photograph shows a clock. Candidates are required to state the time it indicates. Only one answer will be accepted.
8:11
